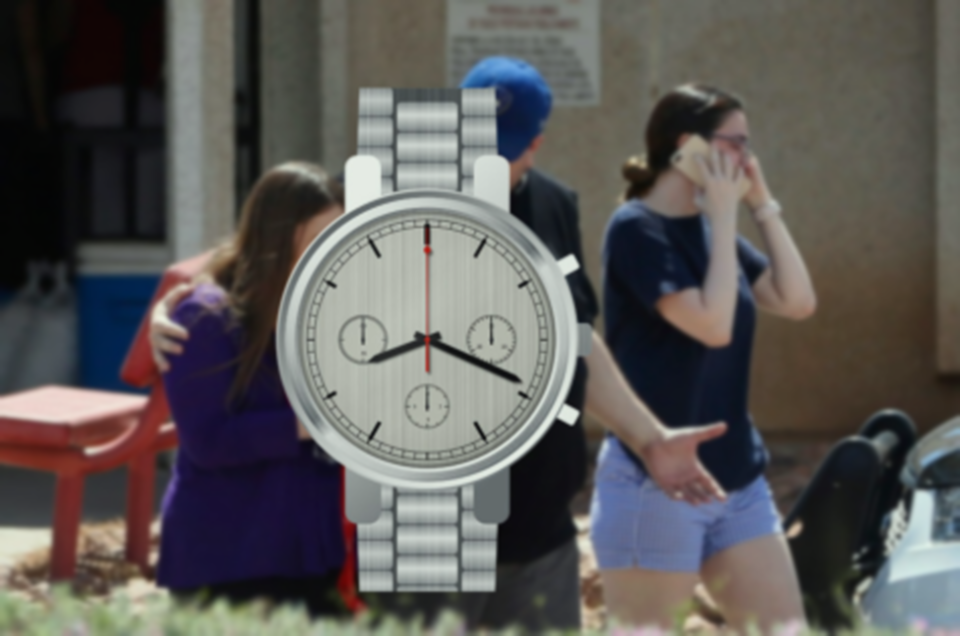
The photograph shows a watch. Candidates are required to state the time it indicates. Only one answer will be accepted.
8:19
